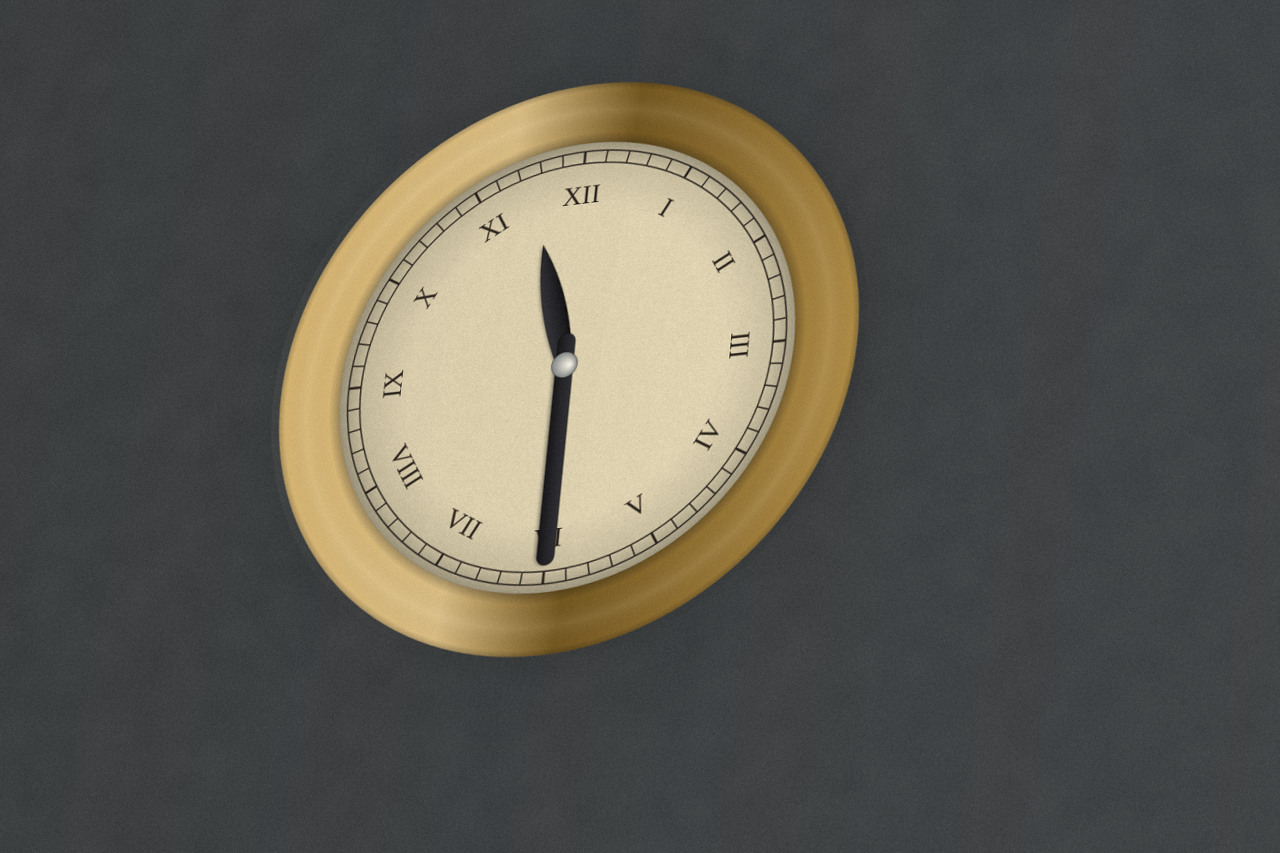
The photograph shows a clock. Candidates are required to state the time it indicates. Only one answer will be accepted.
11:30
